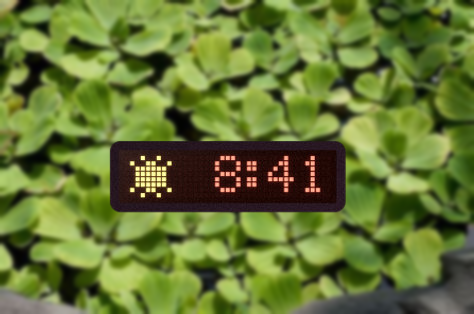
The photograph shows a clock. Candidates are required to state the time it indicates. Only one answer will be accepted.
8:41
